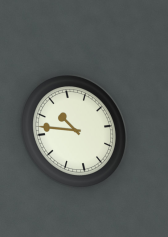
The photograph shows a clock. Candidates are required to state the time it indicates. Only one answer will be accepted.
10:47
